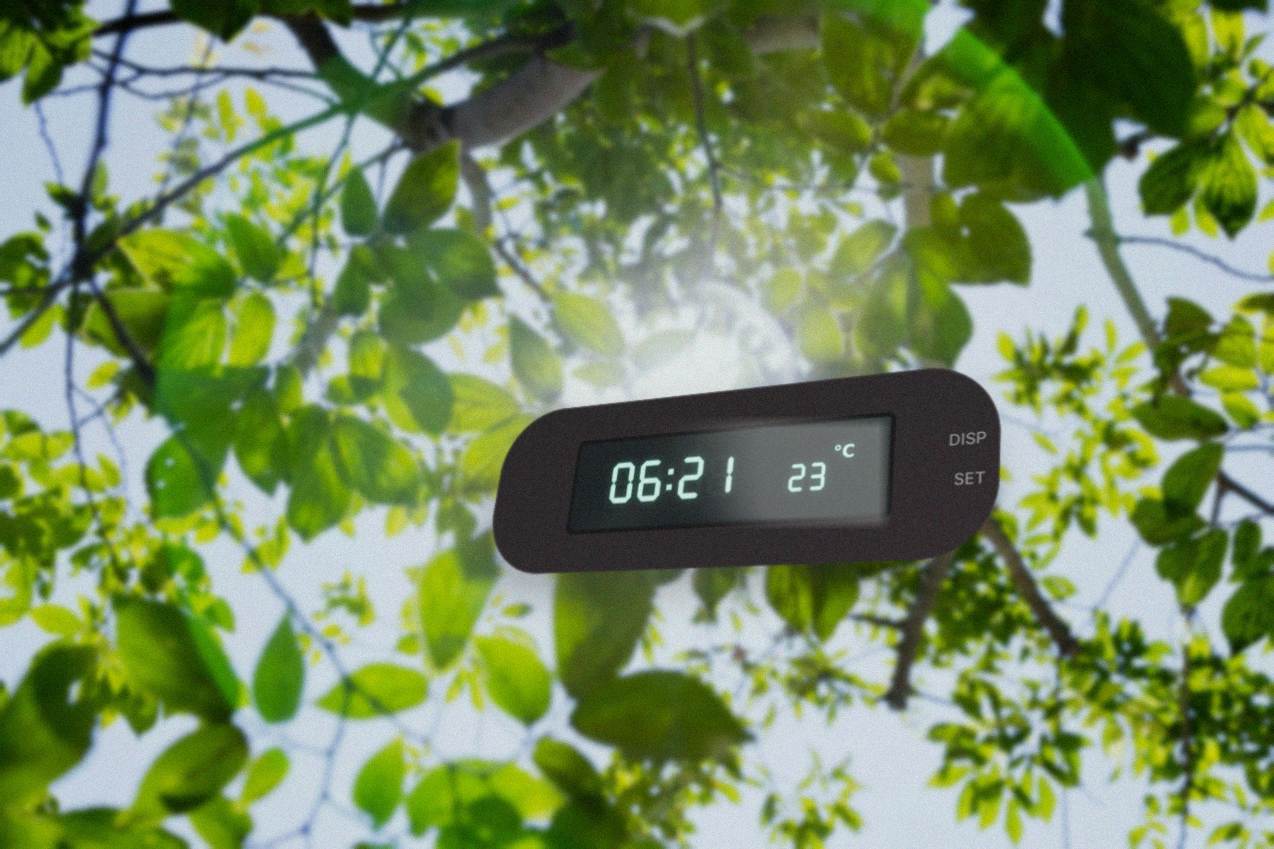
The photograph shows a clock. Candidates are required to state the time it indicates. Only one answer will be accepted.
6:21
